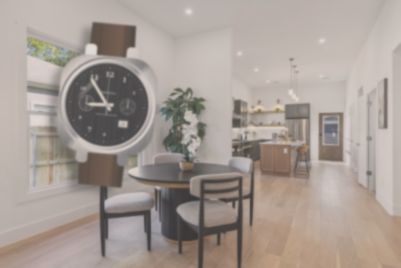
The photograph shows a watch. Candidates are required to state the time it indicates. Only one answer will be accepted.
8:54
